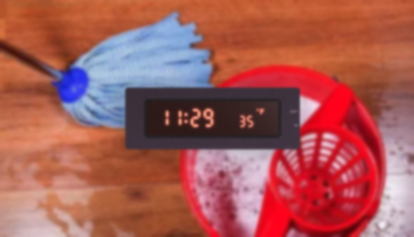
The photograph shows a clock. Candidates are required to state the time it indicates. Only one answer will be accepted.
11:29
